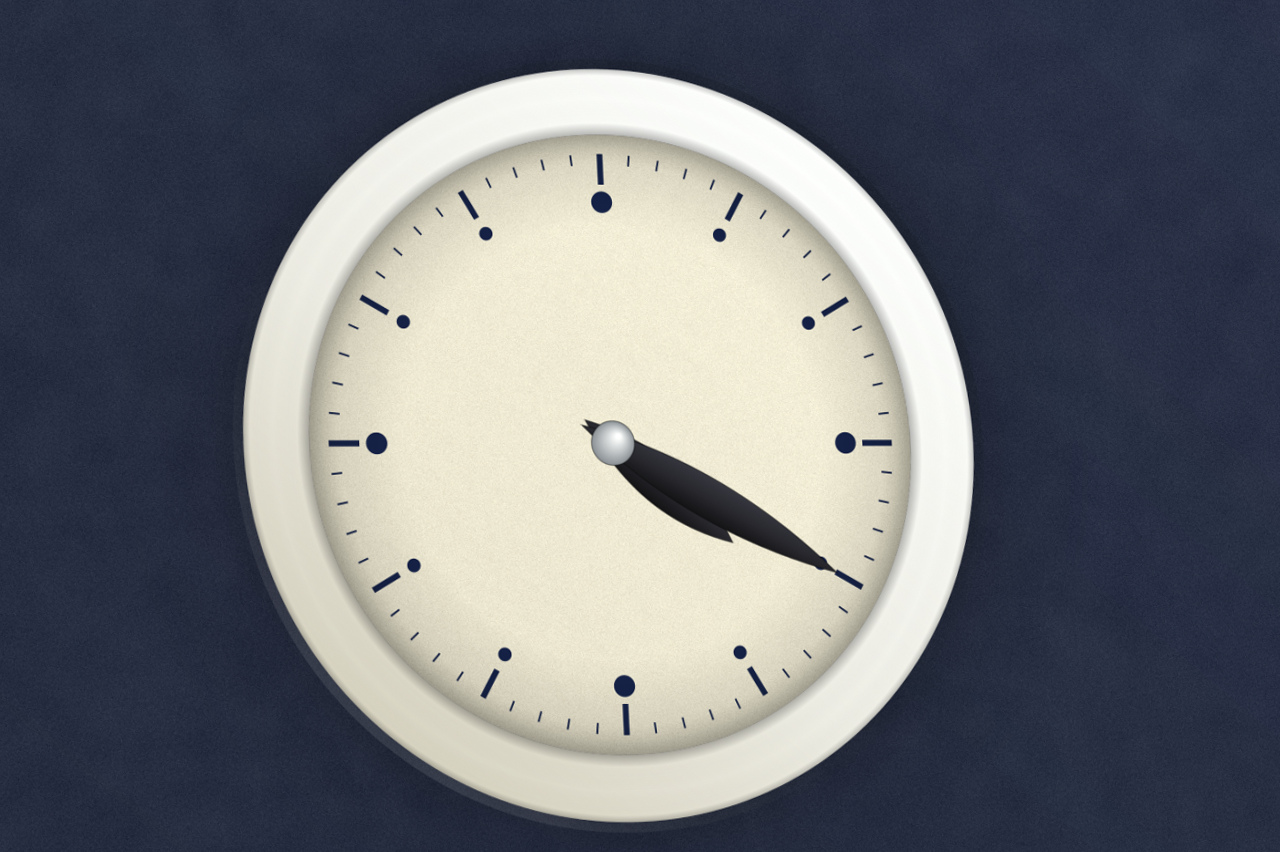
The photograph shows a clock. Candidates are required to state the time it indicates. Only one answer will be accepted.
4:20
